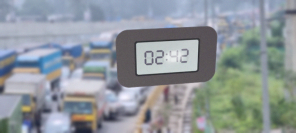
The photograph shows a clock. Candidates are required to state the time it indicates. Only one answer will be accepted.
2:42
